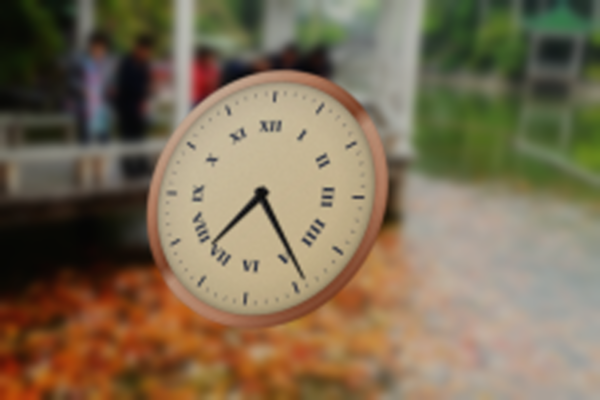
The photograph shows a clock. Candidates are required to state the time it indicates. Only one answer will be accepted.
7:24
